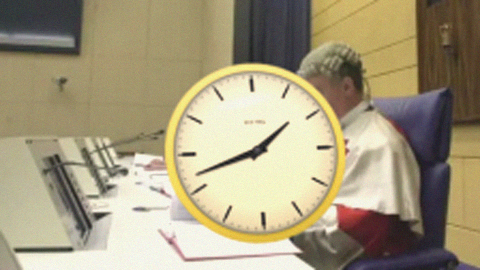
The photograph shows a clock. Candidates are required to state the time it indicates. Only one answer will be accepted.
1:42
